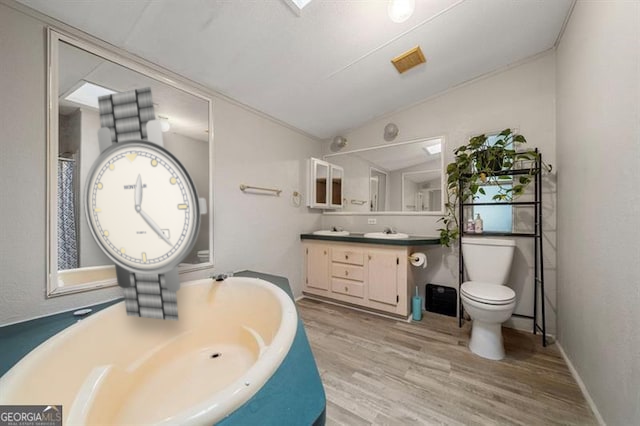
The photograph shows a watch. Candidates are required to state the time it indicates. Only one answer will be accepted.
12:23
